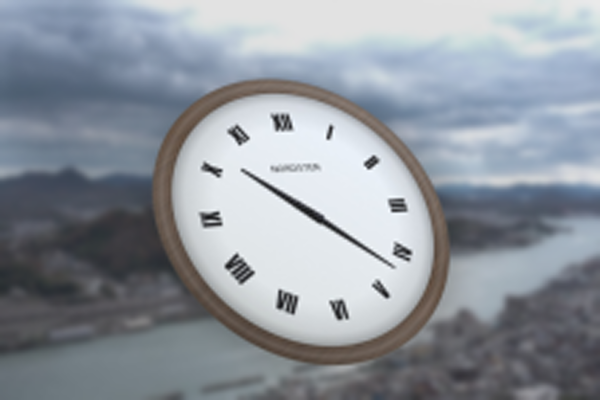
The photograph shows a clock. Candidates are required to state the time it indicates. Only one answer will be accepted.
10:22
